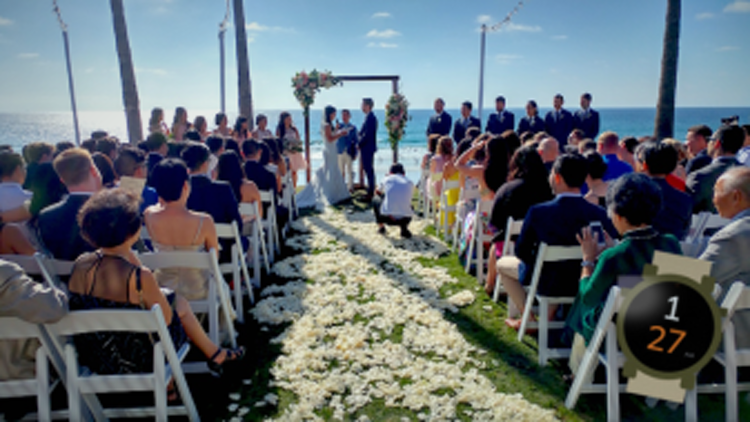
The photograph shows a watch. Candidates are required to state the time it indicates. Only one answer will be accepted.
1:27
